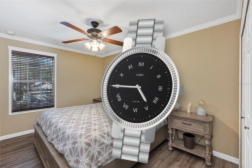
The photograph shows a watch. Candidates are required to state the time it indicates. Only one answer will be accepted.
4:45
